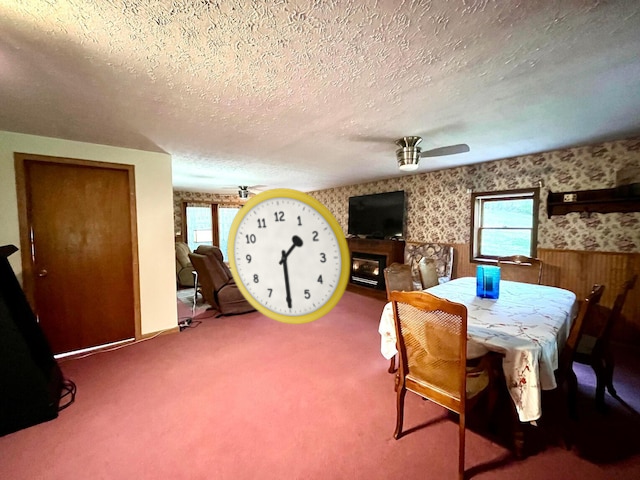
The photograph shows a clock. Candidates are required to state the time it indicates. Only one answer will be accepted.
1:30
